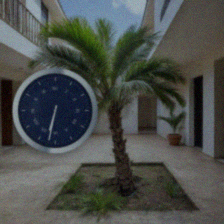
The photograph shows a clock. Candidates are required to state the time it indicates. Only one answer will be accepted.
6:32
